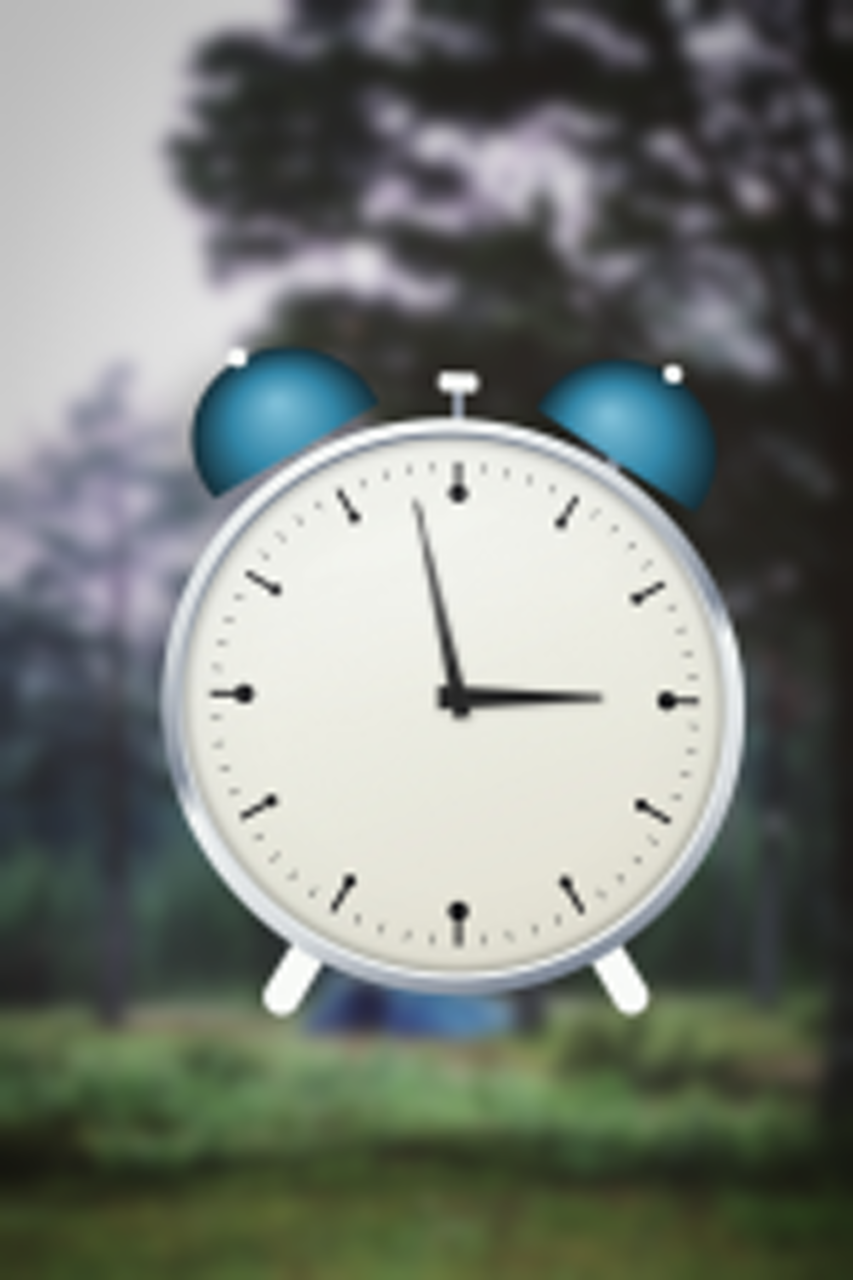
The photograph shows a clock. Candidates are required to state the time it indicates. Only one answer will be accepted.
2:58
